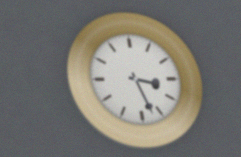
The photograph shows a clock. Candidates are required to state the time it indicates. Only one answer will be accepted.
3:27
